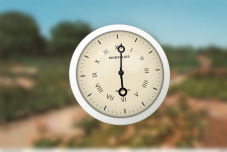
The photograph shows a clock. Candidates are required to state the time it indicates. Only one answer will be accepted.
6:01
